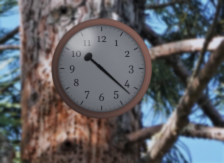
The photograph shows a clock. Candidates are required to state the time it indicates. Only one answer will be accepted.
10:22
